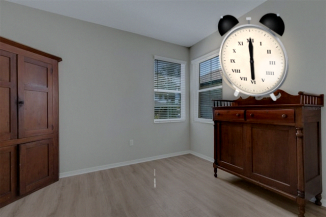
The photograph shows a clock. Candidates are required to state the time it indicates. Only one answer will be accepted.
6:00
